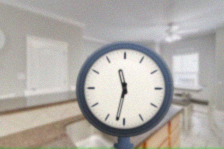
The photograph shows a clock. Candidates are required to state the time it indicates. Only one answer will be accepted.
11:32
